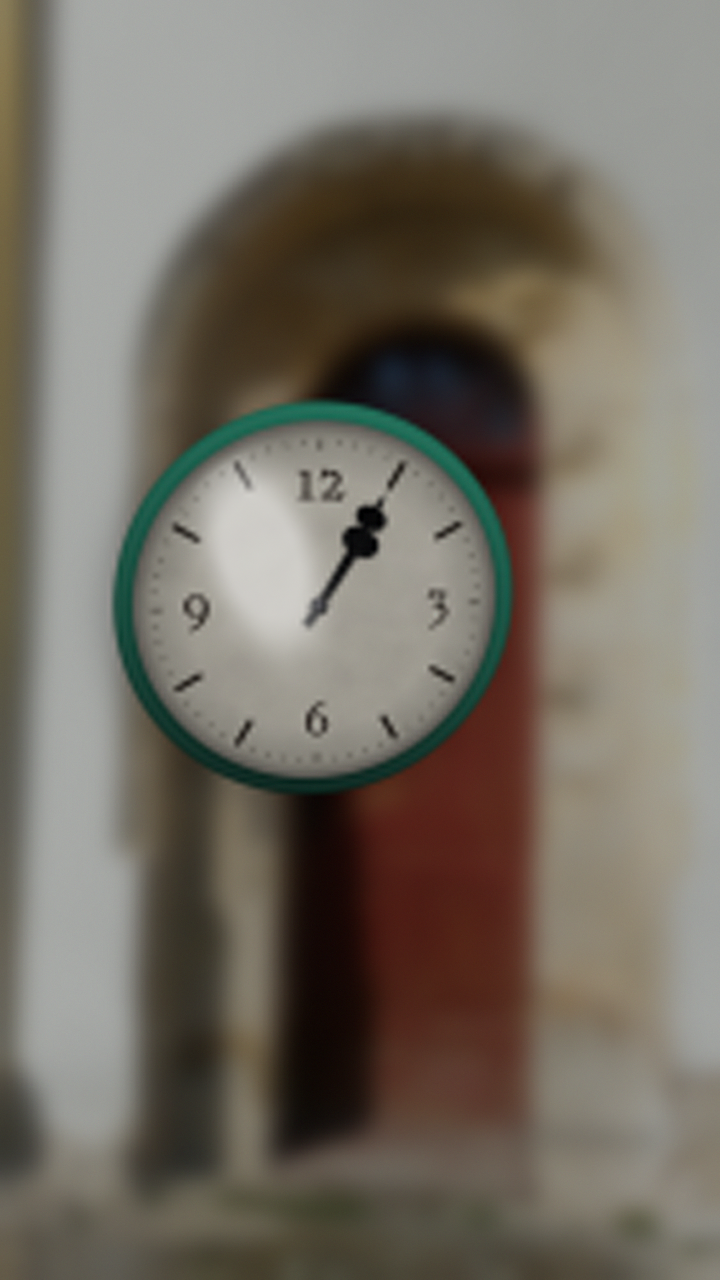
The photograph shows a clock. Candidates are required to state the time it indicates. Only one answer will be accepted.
1:05
